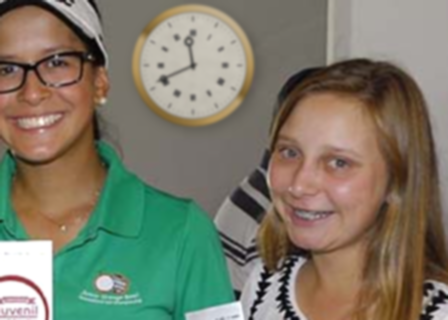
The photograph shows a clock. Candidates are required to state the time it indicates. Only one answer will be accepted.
11:41
